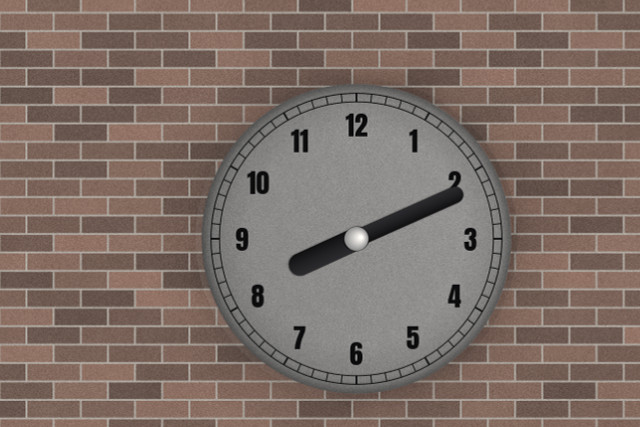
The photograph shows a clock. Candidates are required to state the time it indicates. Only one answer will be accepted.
8:11
